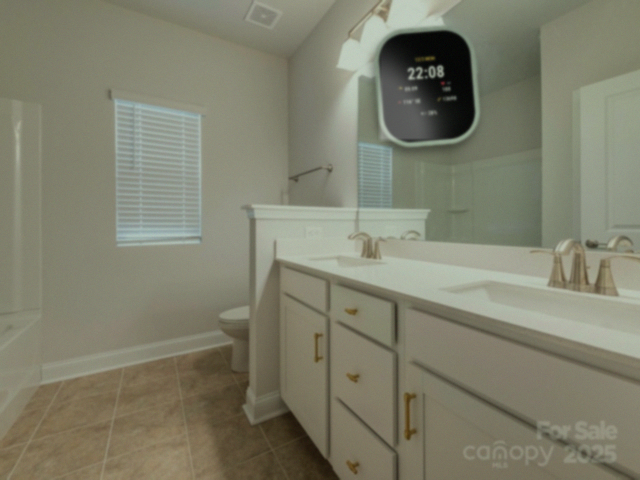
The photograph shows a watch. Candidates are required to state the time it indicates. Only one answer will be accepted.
22:08
